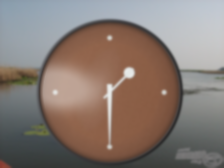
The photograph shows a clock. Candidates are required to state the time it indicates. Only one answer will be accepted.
1:30
